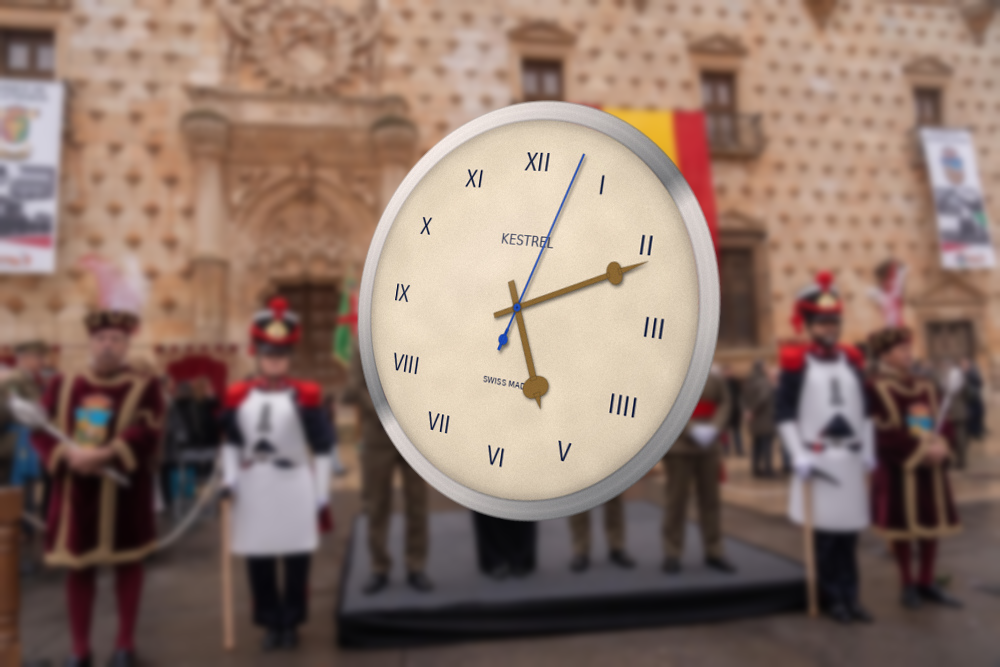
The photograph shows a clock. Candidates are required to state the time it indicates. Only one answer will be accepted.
5:11:03
